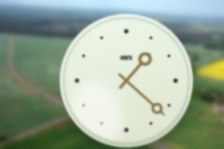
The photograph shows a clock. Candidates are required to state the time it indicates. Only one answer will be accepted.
1:22
